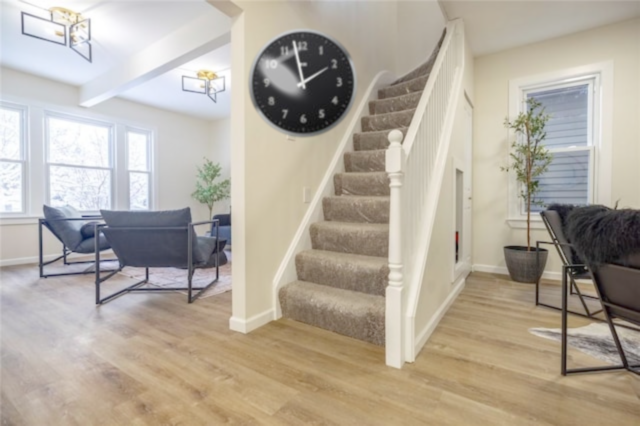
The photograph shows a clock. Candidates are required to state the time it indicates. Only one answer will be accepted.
1:58
